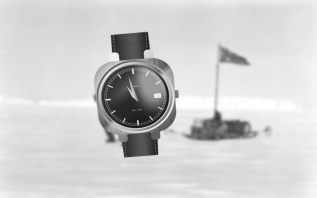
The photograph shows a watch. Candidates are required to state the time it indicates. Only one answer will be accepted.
10:58
